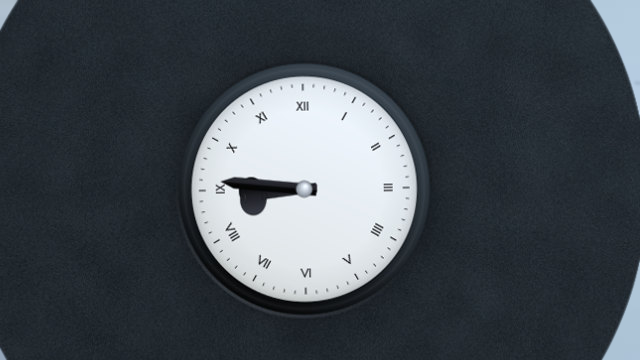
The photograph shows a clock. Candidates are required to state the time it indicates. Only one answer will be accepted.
8:46
